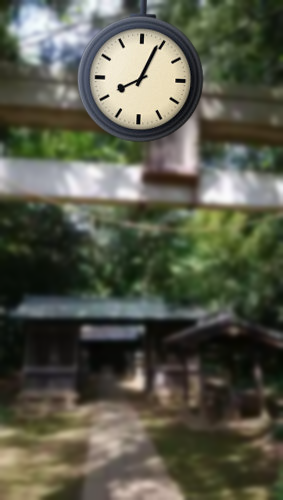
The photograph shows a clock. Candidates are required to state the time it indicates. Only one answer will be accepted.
8:04
